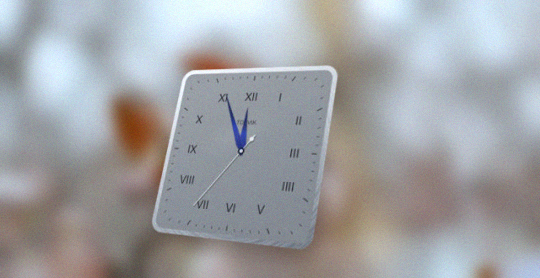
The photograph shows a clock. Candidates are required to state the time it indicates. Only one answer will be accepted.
11:55:36
